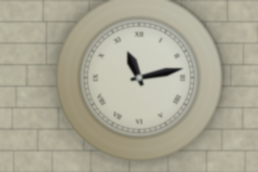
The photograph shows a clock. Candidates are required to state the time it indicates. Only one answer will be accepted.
11:13
